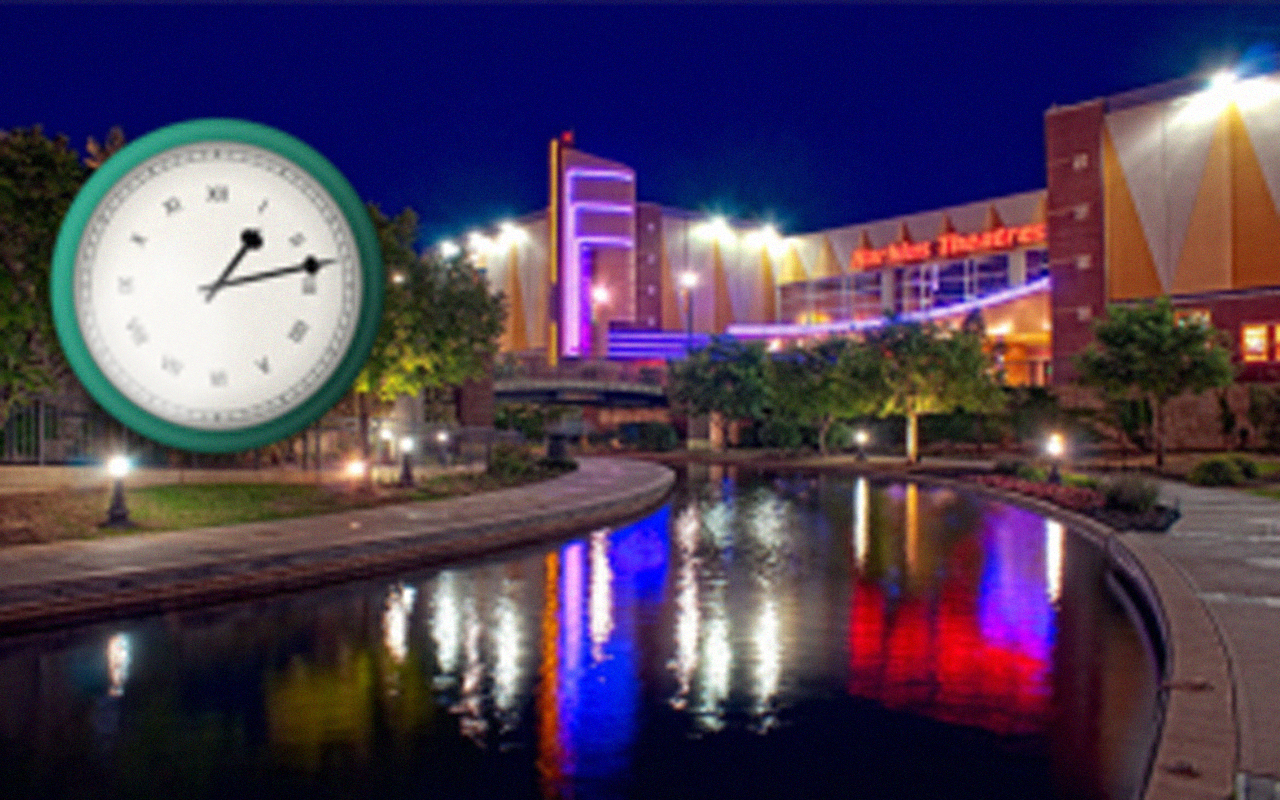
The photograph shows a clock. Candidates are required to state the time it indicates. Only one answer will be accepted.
1:13
